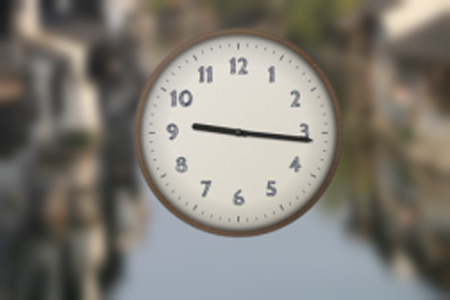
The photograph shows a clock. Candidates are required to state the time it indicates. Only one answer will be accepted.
9:16
